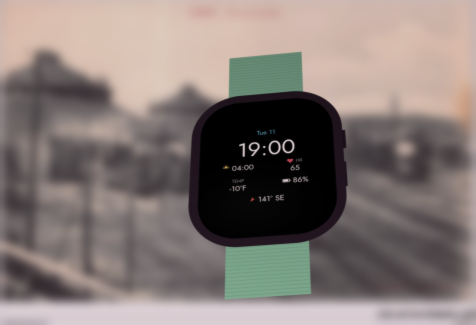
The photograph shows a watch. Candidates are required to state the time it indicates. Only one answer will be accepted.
19:00
